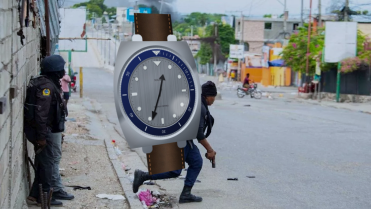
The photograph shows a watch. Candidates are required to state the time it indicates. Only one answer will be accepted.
12:34
